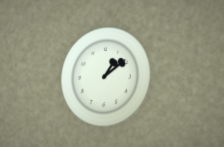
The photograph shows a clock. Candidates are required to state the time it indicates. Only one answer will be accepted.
1:09
